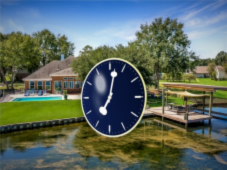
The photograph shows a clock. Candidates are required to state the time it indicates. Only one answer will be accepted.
7:02
